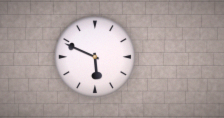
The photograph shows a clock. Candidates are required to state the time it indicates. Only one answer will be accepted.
5:49
